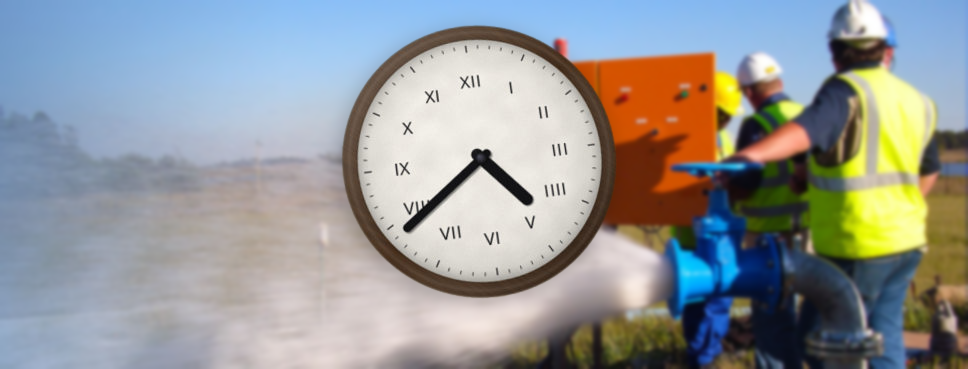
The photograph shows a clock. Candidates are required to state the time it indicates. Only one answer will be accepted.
4:39
